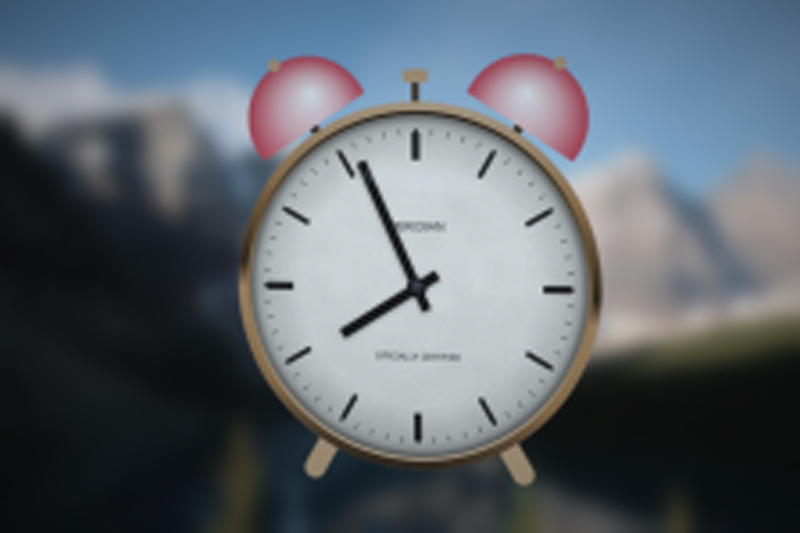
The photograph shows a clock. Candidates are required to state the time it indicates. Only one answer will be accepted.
7:56
